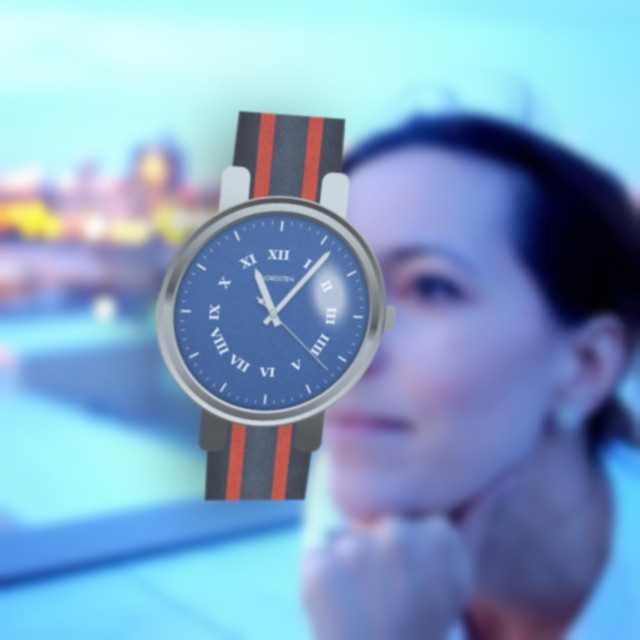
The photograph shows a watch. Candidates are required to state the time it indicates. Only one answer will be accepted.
11:06:22
